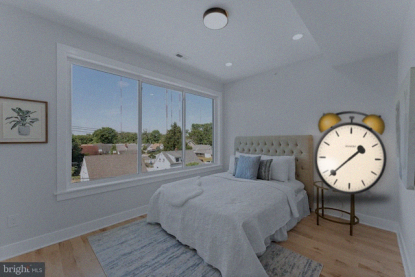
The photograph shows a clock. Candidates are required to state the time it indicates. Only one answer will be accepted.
1:38
